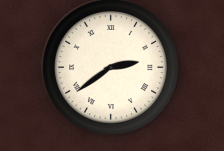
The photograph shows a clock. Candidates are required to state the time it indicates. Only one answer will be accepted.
2:39
